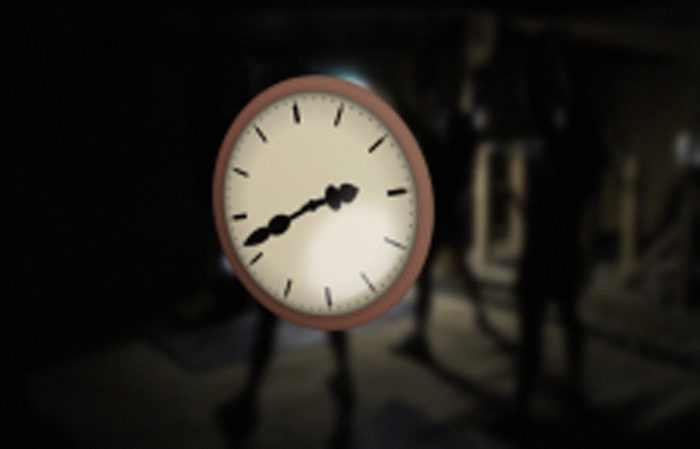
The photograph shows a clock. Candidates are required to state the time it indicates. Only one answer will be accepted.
2:42
